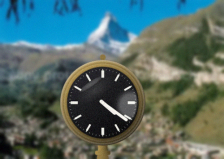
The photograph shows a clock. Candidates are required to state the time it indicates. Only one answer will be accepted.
4:21
